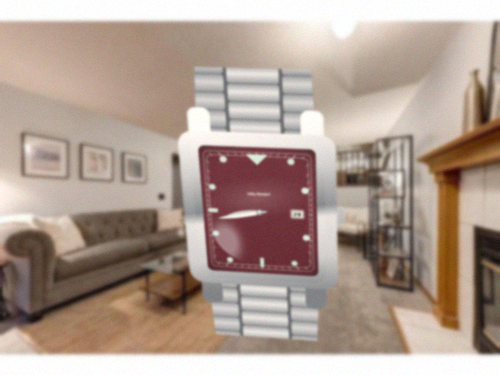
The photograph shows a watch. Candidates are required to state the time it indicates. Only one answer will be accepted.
8:43
